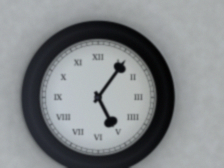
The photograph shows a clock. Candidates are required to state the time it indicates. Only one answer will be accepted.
5:06
